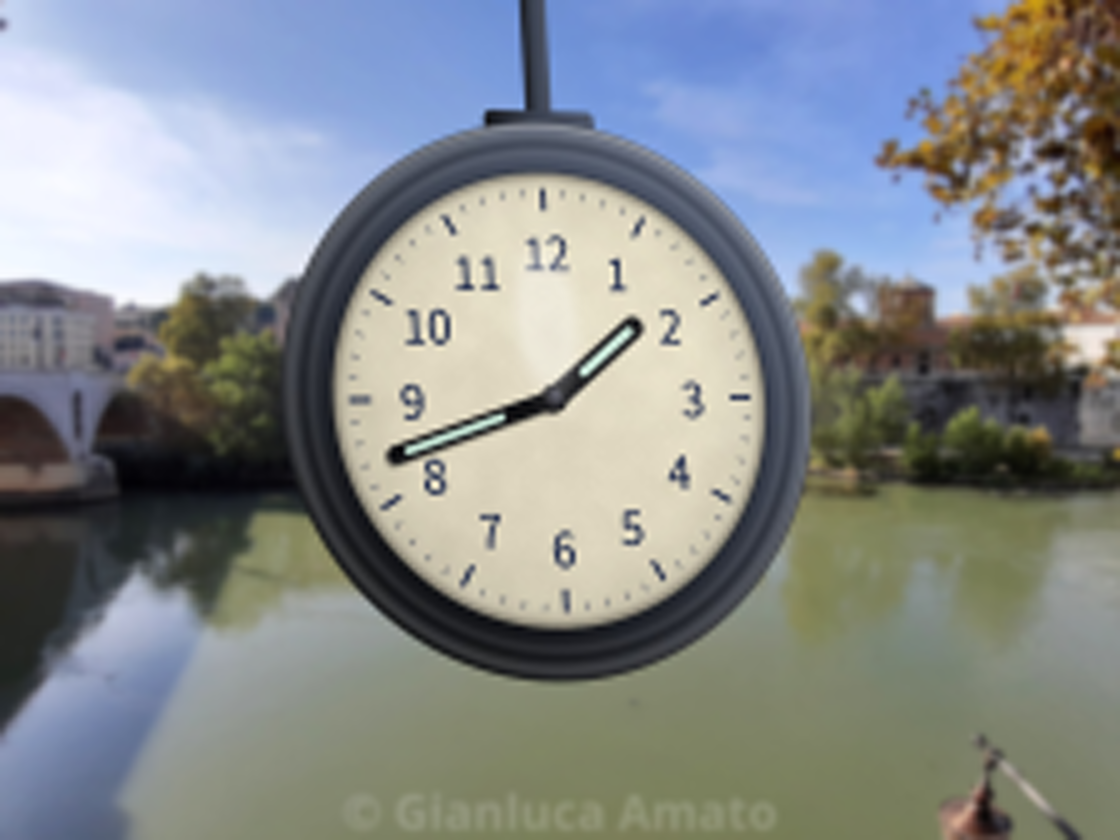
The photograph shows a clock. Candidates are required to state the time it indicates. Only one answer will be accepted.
1:42
